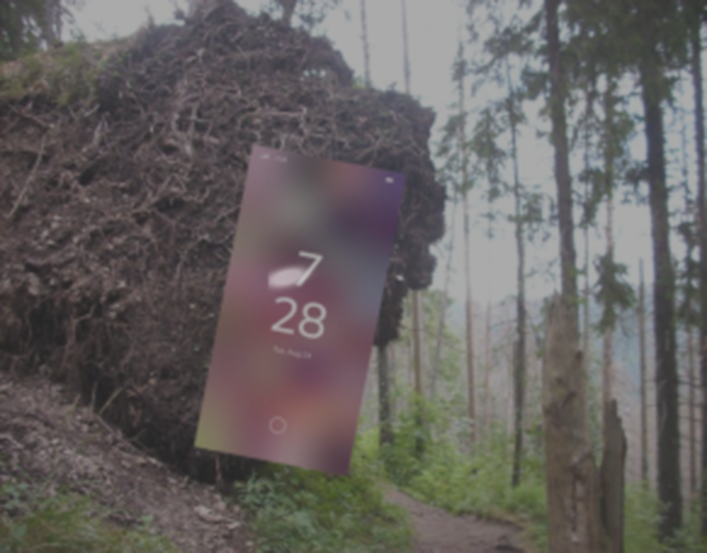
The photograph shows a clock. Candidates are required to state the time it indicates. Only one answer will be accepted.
7:28
